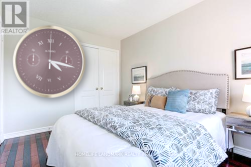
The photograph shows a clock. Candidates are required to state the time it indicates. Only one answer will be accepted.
4:17
